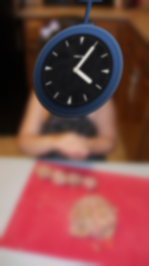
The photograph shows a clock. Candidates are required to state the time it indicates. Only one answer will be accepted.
4:05
